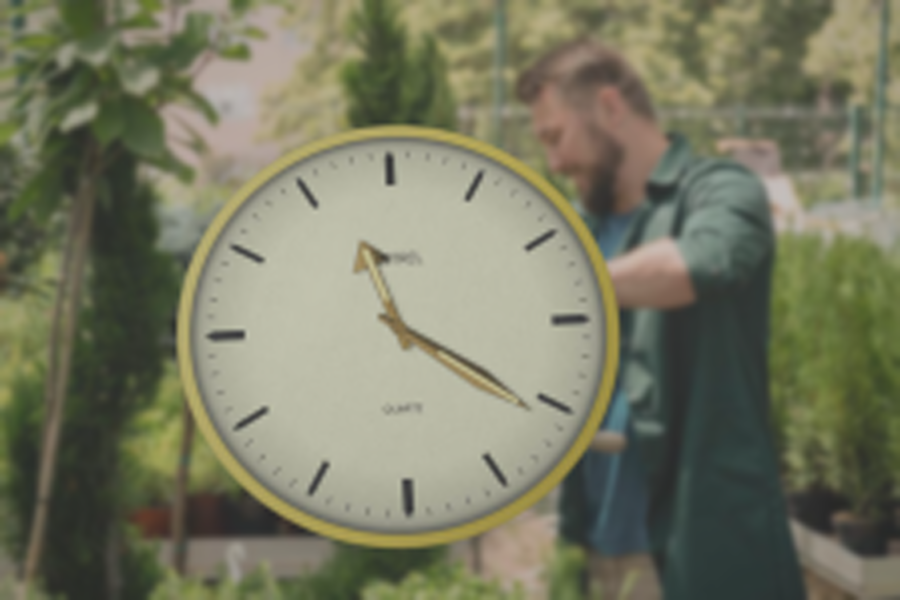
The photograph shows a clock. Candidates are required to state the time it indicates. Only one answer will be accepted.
11:21
